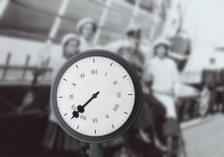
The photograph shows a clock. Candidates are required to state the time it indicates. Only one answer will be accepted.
7:38
